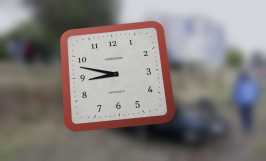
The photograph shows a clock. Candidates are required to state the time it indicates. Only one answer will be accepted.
8:48
